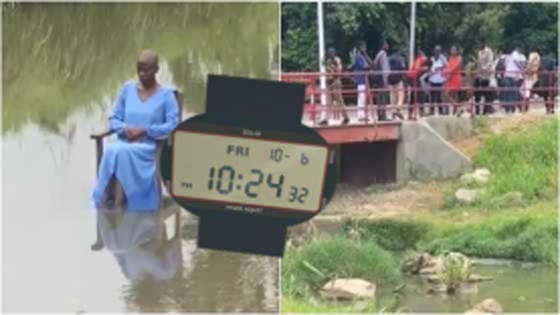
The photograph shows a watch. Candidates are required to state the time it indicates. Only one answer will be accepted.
10:24:32
